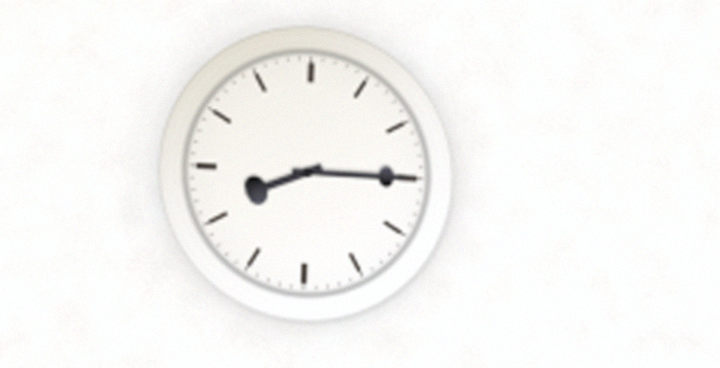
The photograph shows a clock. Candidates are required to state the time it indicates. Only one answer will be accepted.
8:15
